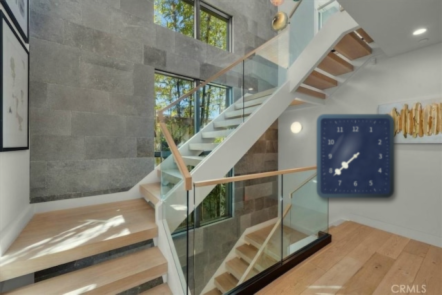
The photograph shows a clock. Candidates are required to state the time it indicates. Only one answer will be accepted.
7:38
